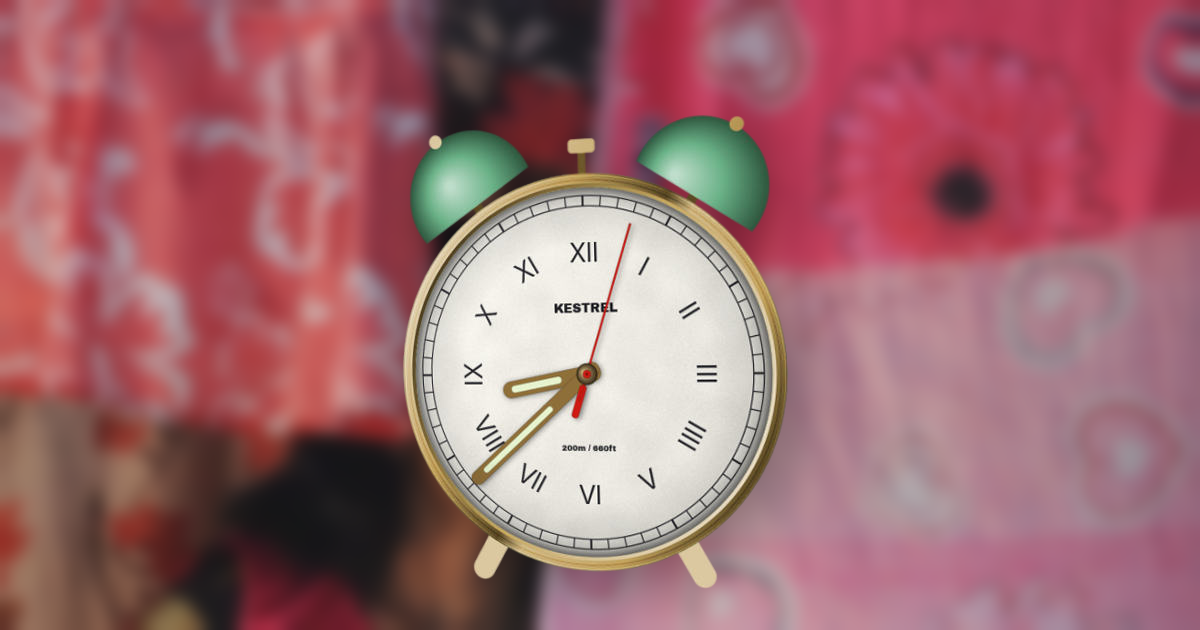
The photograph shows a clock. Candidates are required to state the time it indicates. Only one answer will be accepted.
8:38:03
